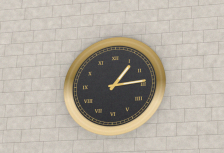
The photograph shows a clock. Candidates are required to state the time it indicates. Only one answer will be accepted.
1:14
